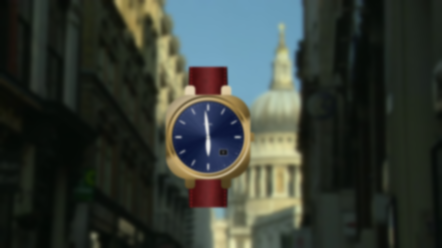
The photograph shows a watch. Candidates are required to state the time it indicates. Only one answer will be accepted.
5:59
